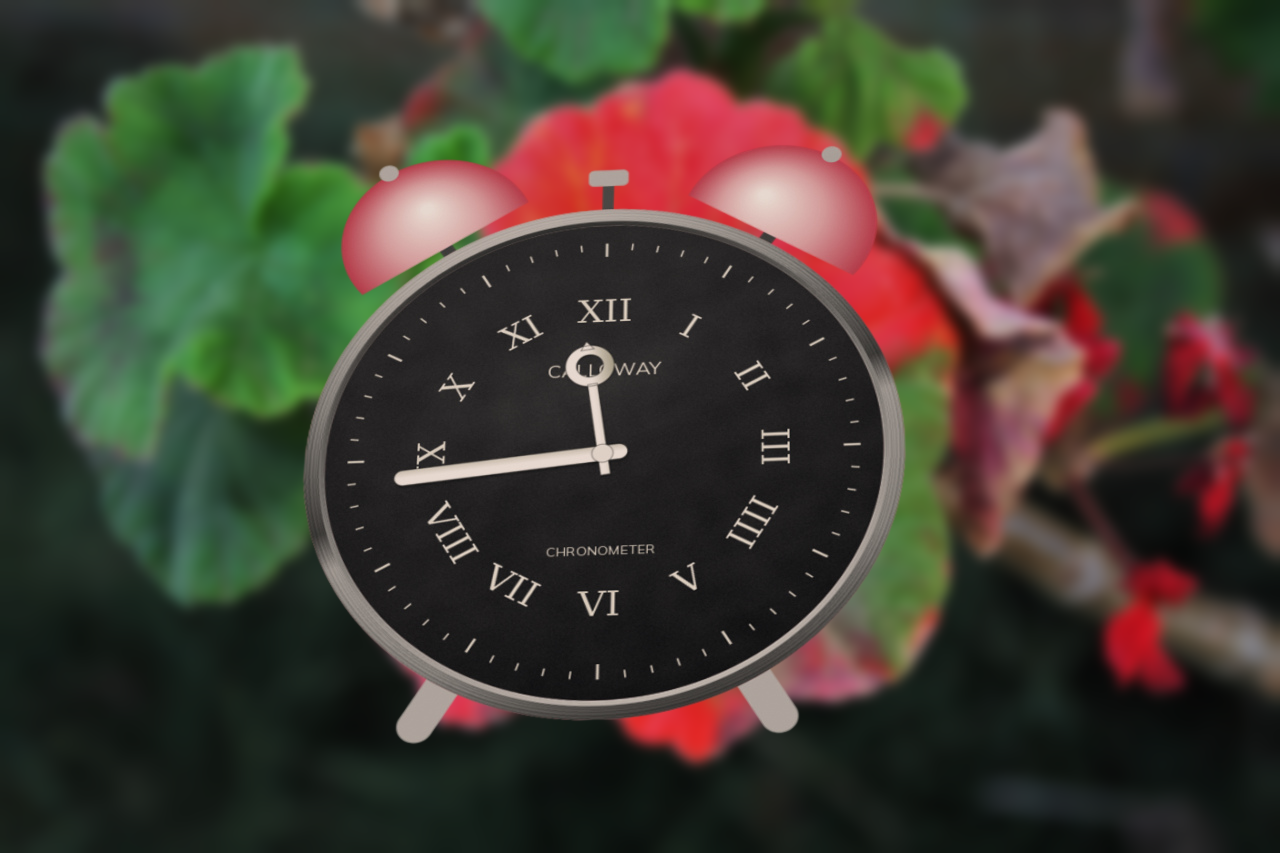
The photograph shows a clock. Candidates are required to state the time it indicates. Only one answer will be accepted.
11:44
